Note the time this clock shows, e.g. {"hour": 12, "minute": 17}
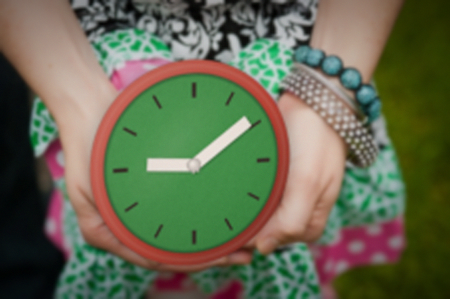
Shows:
{"hour": 9, "minute": 9}
